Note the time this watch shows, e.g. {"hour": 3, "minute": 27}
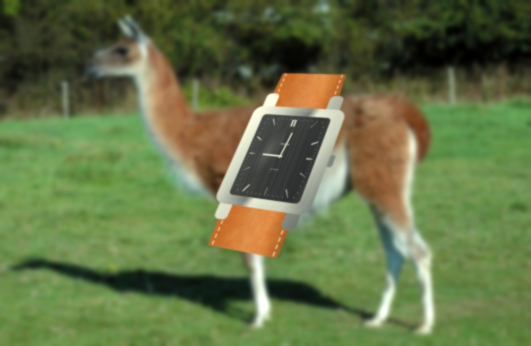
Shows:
{"hour": 9, "minute": 1}
